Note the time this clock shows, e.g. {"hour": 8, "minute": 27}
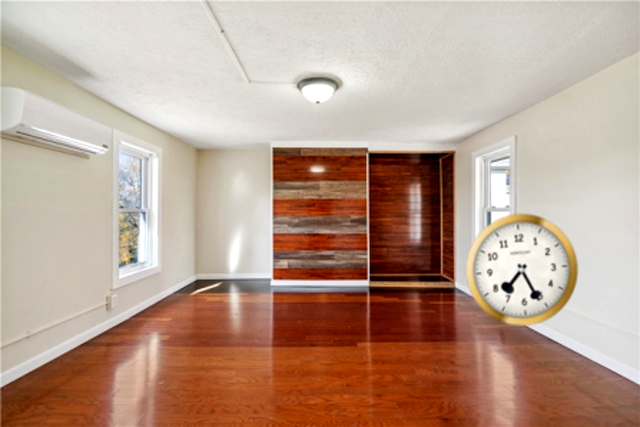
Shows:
{"hour": 7, "minute": 26}
